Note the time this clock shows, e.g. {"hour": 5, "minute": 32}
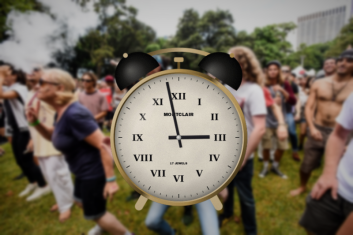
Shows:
{"hour": 2, "minute": 58}
